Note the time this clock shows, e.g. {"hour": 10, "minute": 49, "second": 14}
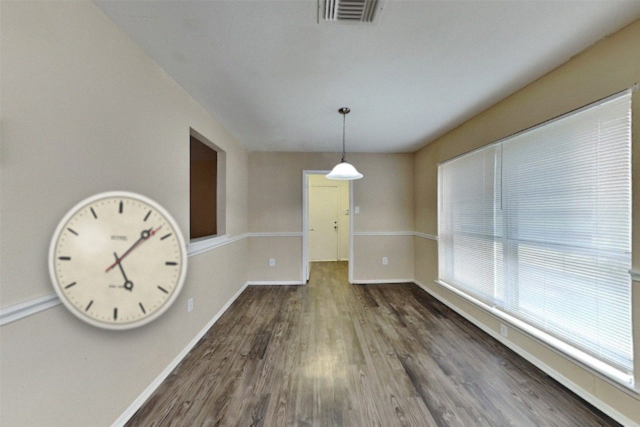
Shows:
{"hour": 5, "minute": 7, "second": 8}
